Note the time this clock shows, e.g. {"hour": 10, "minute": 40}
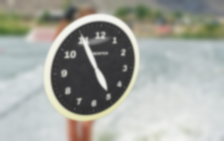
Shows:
{"hour": 4, "minute": 55}
